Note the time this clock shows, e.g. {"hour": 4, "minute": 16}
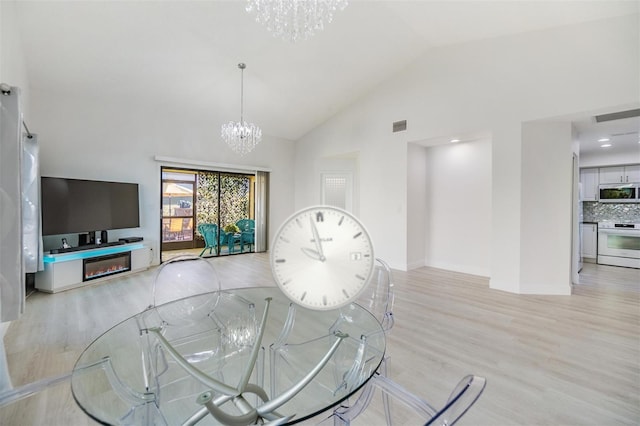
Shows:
{"hour": 9, "minute": 58}
